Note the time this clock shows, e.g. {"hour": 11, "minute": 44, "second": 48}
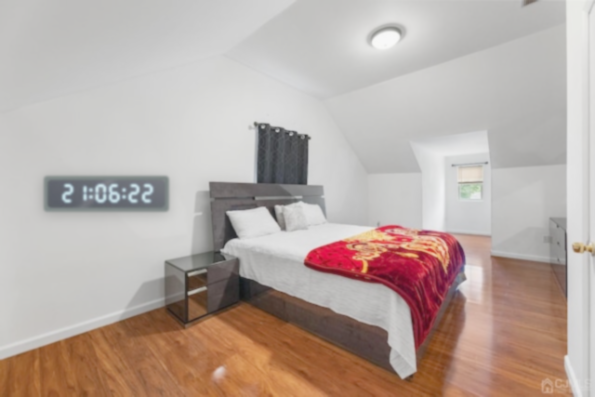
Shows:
{"hour": 21, "minute": 6, "second": 22}
